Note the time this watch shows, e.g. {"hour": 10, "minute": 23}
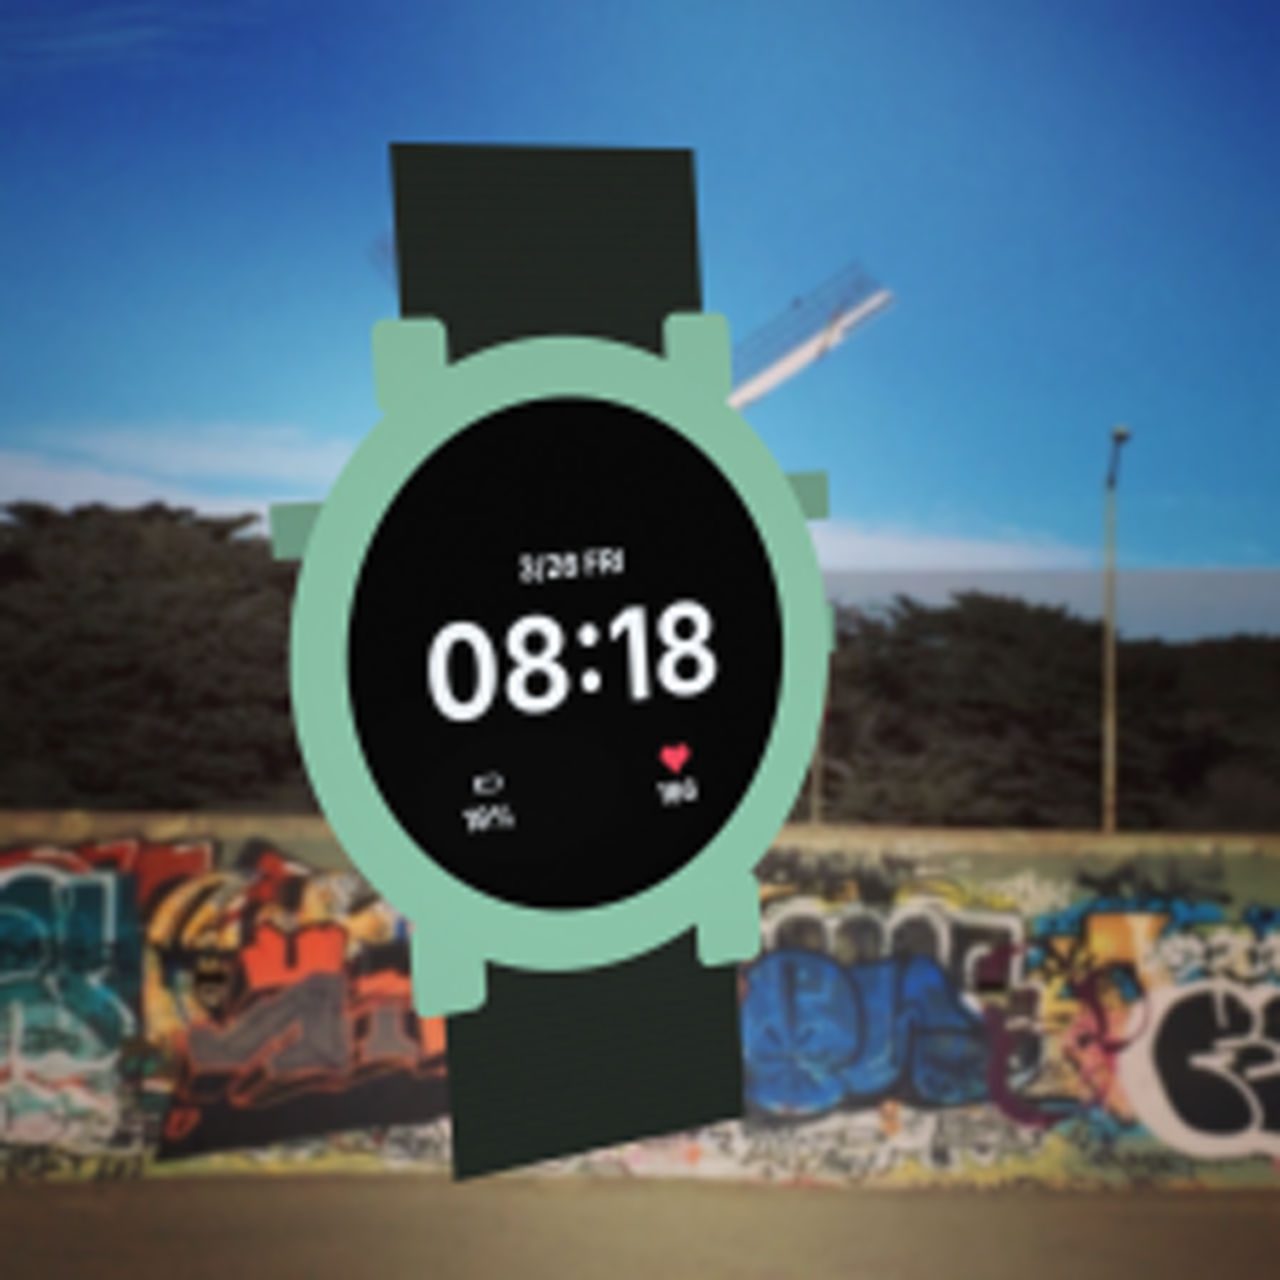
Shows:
{"hour": 8, "minute": 18}
